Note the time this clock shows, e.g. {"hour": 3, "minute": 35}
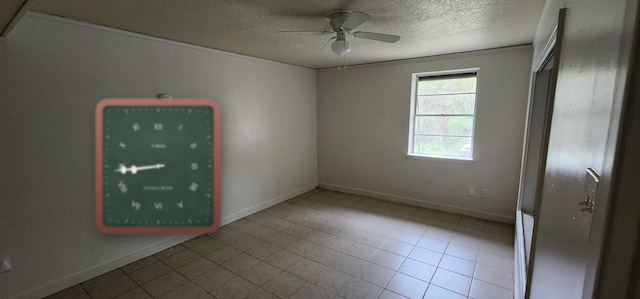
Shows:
{"hour": 8, "minute": 44}
